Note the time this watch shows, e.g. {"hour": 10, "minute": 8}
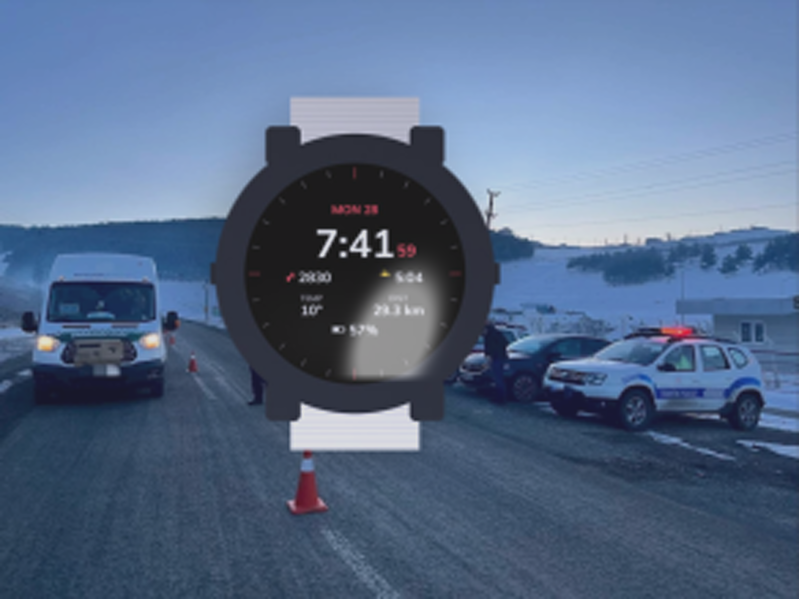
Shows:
{"hour": 7, "minute": 41}
